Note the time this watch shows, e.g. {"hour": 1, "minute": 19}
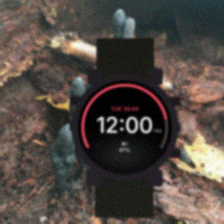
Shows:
{"hour": 12, "minute": 0}
